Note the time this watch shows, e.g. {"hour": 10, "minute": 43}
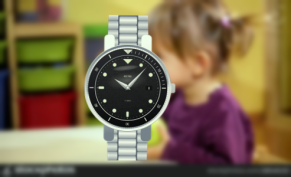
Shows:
{"hour": 10, "minute": 7}
